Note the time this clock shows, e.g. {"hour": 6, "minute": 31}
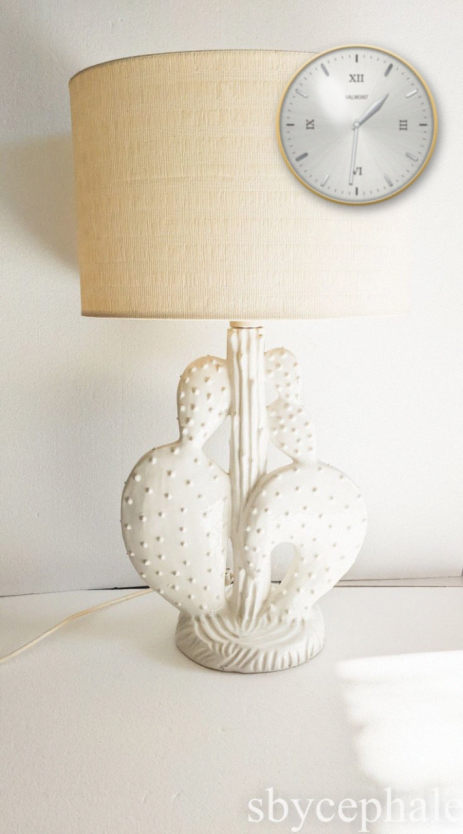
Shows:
{"hour": 1, "minute": 31}
